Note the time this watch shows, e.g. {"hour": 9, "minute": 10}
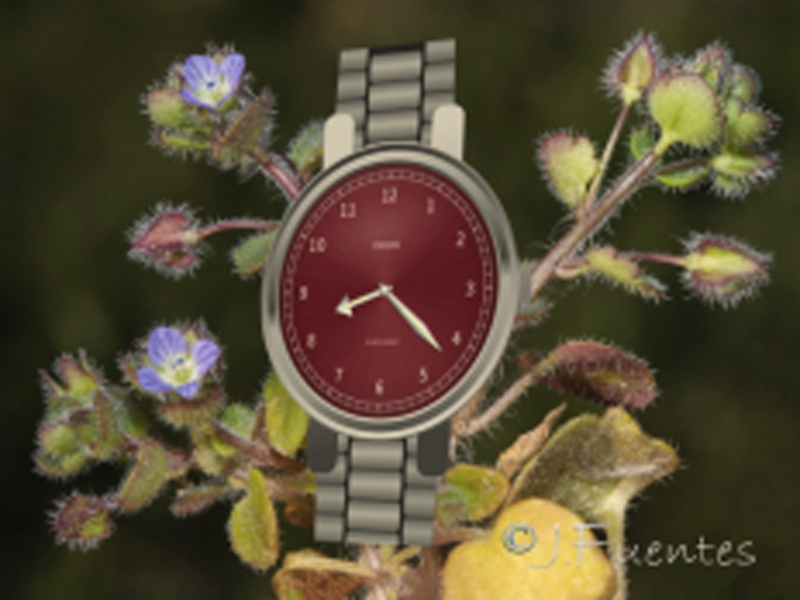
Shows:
{"hour": 8, "minute": 22}
